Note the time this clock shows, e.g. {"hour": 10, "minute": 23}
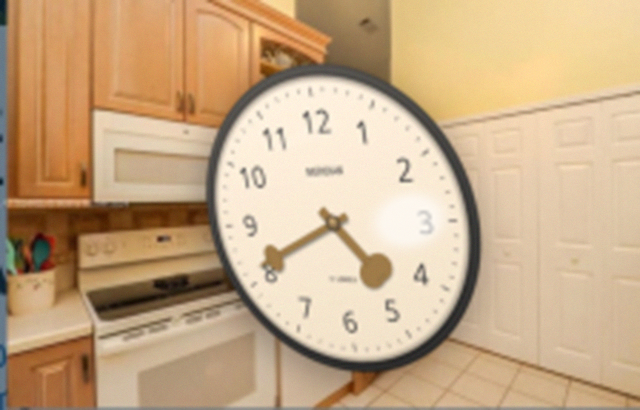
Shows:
{"hour": 4, "minute": 41}
